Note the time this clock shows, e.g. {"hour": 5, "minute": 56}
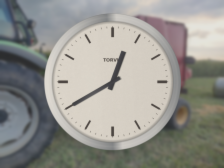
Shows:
{"hour": 12, "minute": 40}
